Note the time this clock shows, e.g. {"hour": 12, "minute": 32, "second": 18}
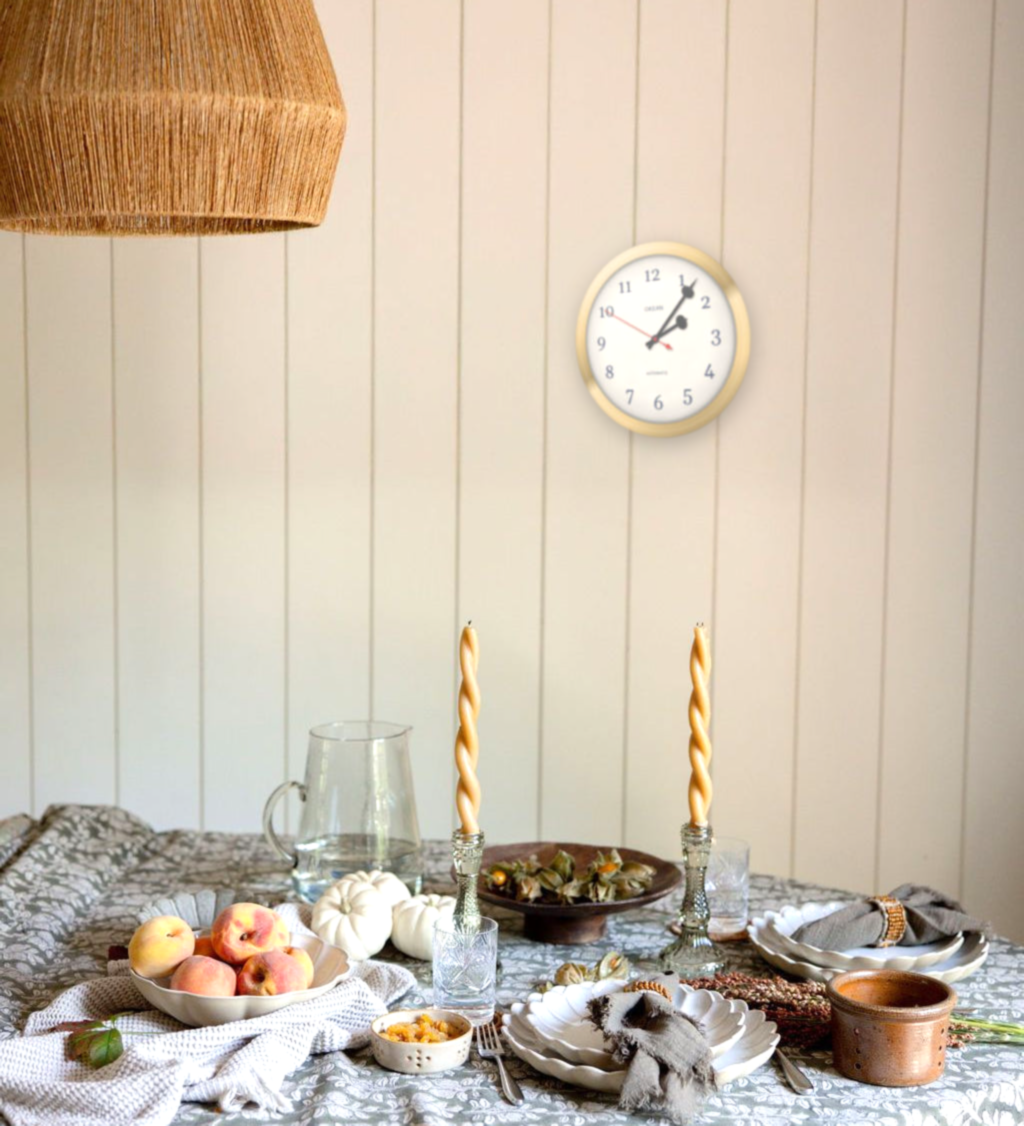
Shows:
{"hour": 2, "minute": 6, "second": 50}
